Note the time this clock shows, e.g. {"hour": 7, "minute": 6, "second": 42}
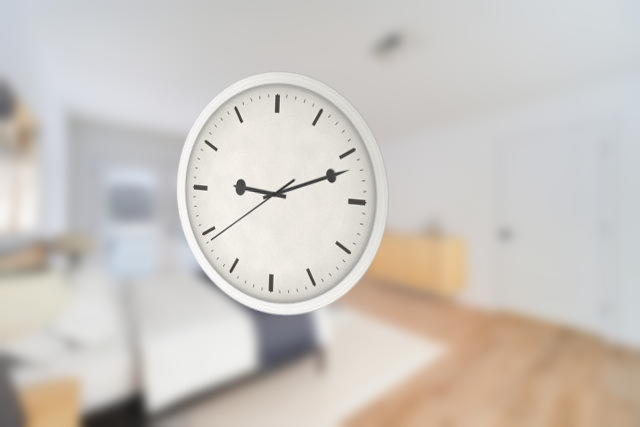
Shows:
{"hour": 9, "minute": 11, "second": 39}
